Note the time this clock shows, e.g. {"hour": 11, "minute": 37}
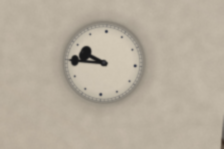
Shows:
{"hour": 9, "minute": 45}
